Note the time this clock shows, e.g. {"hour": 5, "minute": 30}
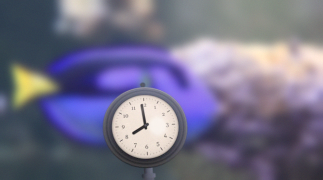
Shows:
{"hour": 7, "minute": 59}
